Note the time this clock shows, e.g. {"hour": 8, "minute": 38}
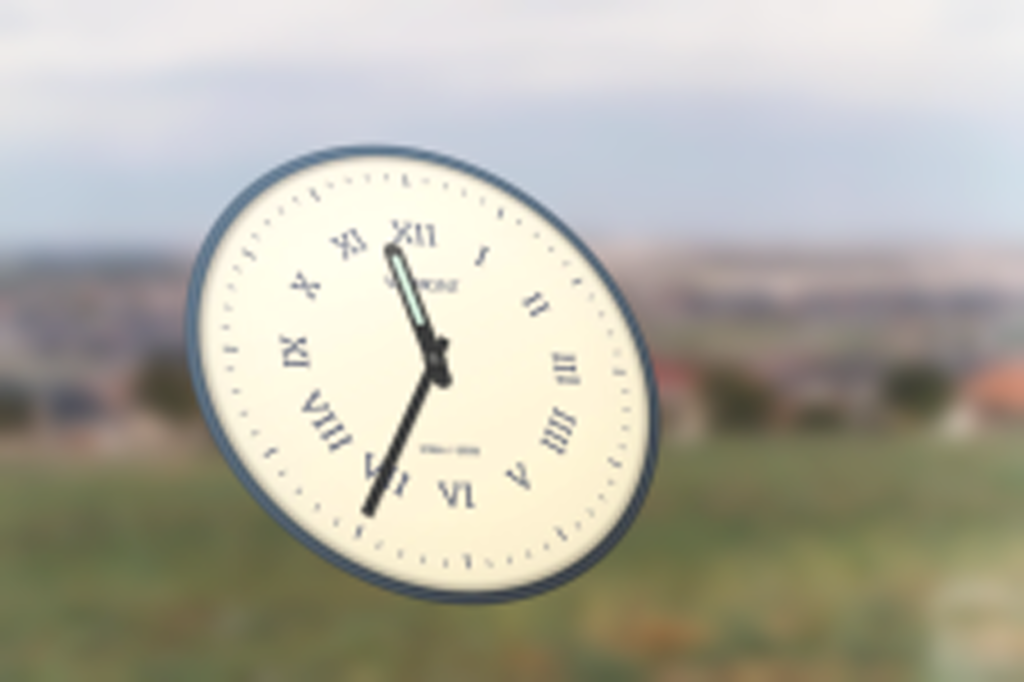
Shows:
{"hour": 11, "minute": 35}
